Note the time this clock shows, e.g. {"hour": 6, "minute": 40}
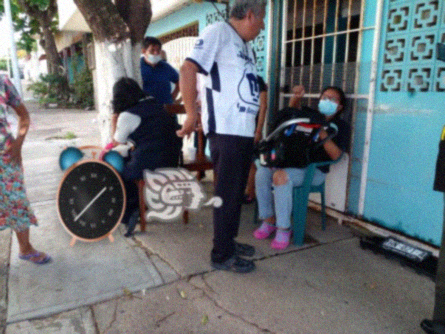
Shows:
{"hour": 1, "minute": 38}
